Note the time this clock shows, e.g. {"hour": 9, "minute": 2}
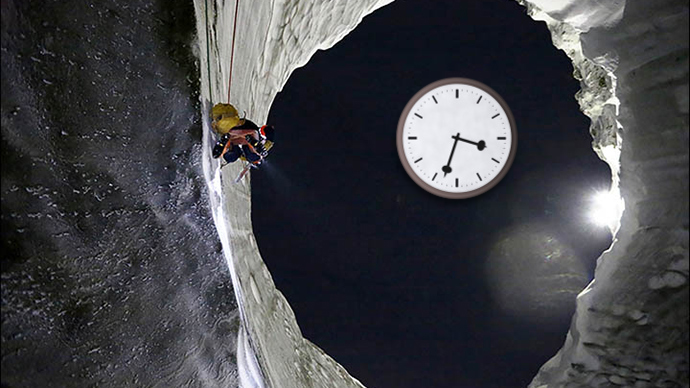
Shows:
{"hour": 3, "minute": 33}
